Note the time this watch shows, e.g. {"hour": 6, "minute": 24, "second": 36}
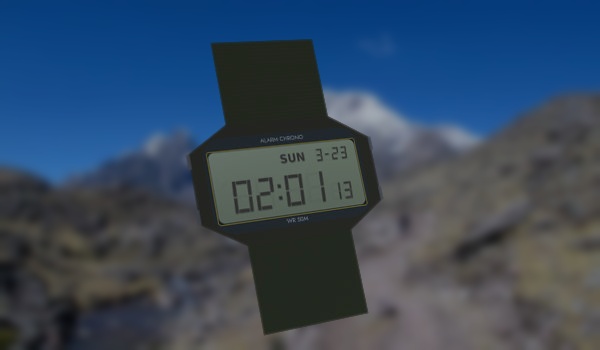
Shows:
{"hour": 2, "minute": 1, "second": 13}
